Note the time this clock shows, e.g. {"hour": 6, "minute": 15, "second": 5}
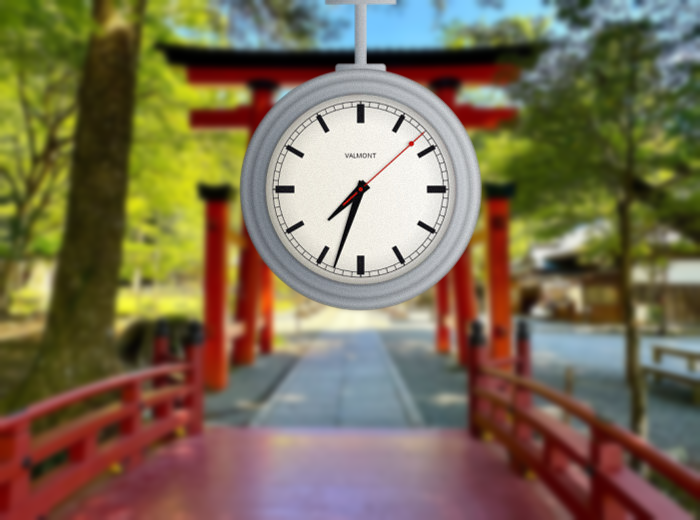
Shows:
{"hour": 7, "minute": 33, "second": 8}
